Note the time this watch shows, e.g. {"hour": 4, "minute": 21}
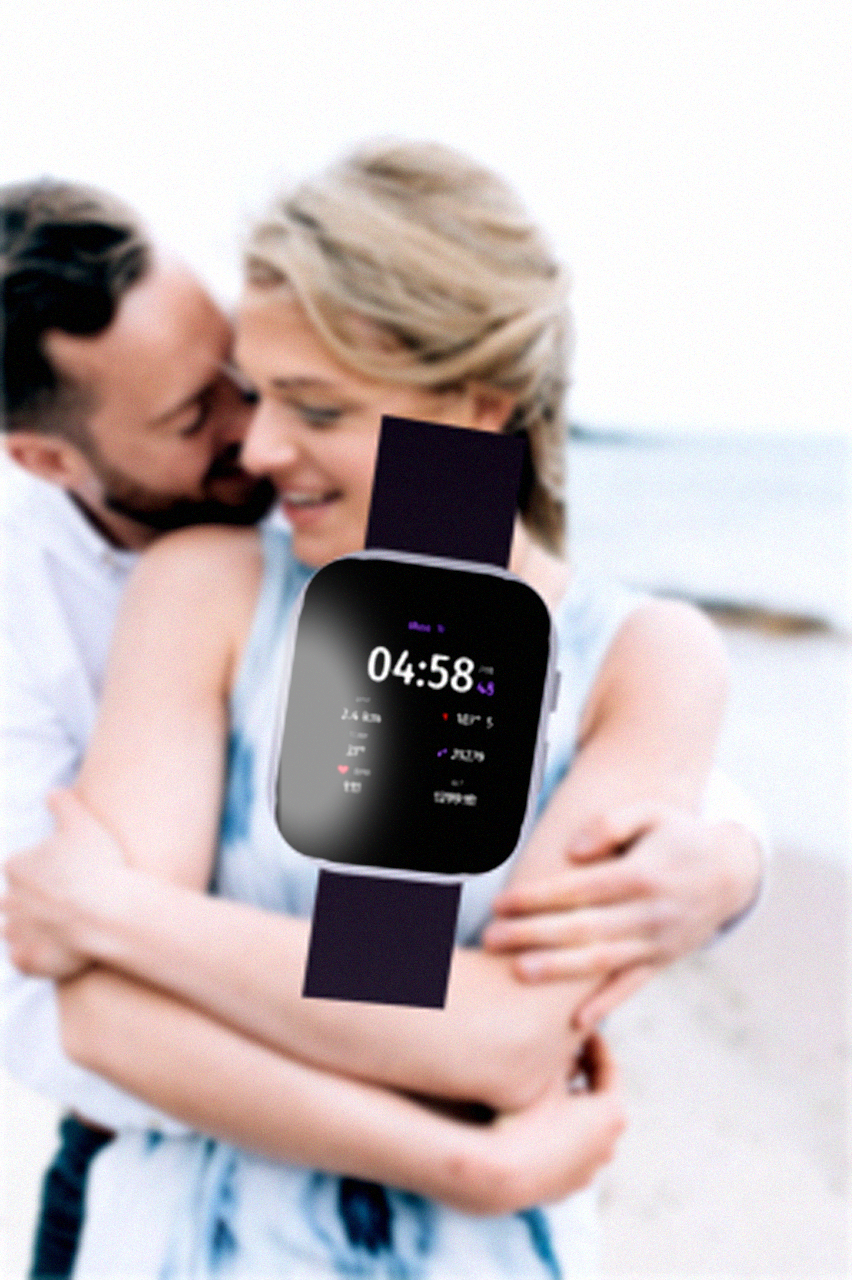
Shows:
{"hour": 4, "minute": 58}
